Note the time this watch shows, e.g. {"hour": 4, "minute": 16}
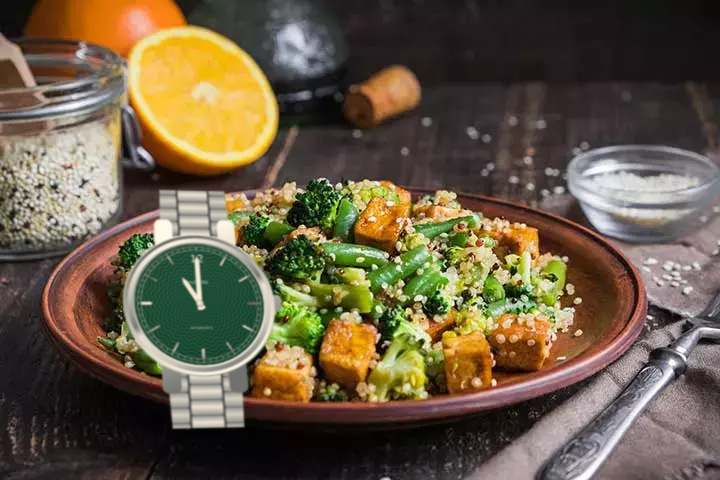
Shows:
{"hour": 11, "minute": 0}
